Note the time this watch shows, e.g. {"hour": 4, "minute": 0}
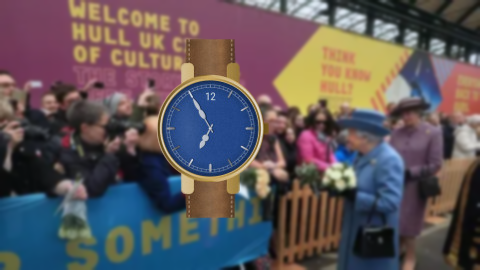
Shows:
{"hour": 6, "minute": 55}
